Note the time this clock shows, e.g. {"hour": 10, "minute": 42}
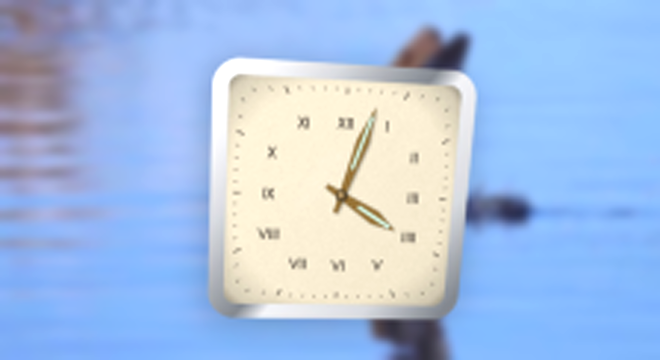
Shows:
{"hour": 4, "minute": 3}
